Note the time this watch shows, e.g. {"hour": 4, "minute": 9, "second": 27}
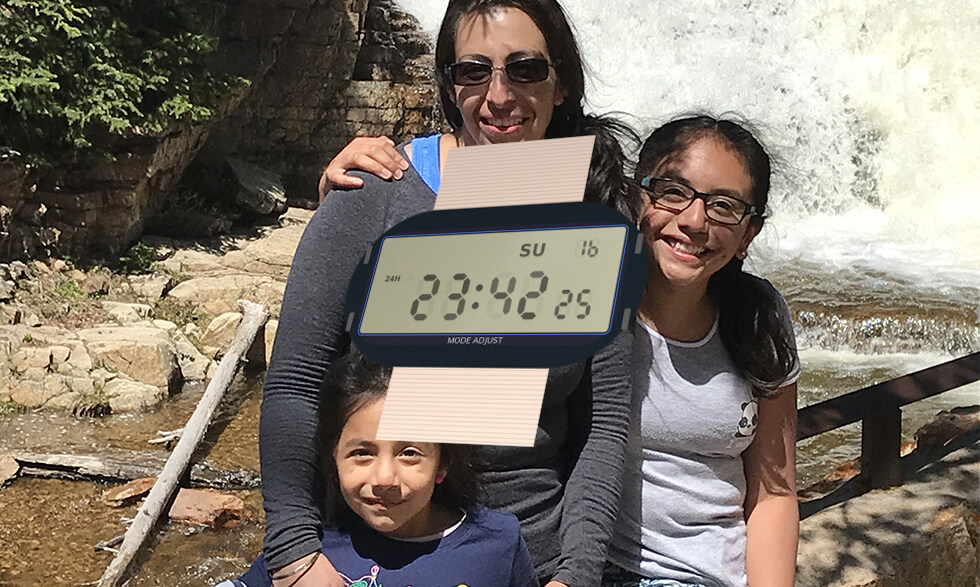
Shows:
{"hour": 23, "minute": 42, "second": 25}
